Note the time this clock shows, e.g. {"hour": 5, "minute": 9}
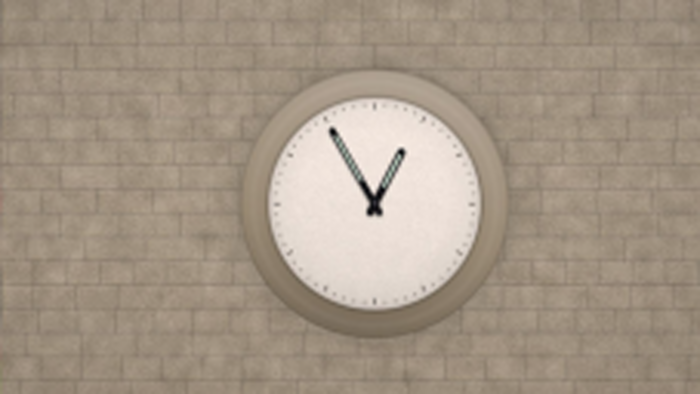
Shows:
{"hour": 12, "minute": 55}
